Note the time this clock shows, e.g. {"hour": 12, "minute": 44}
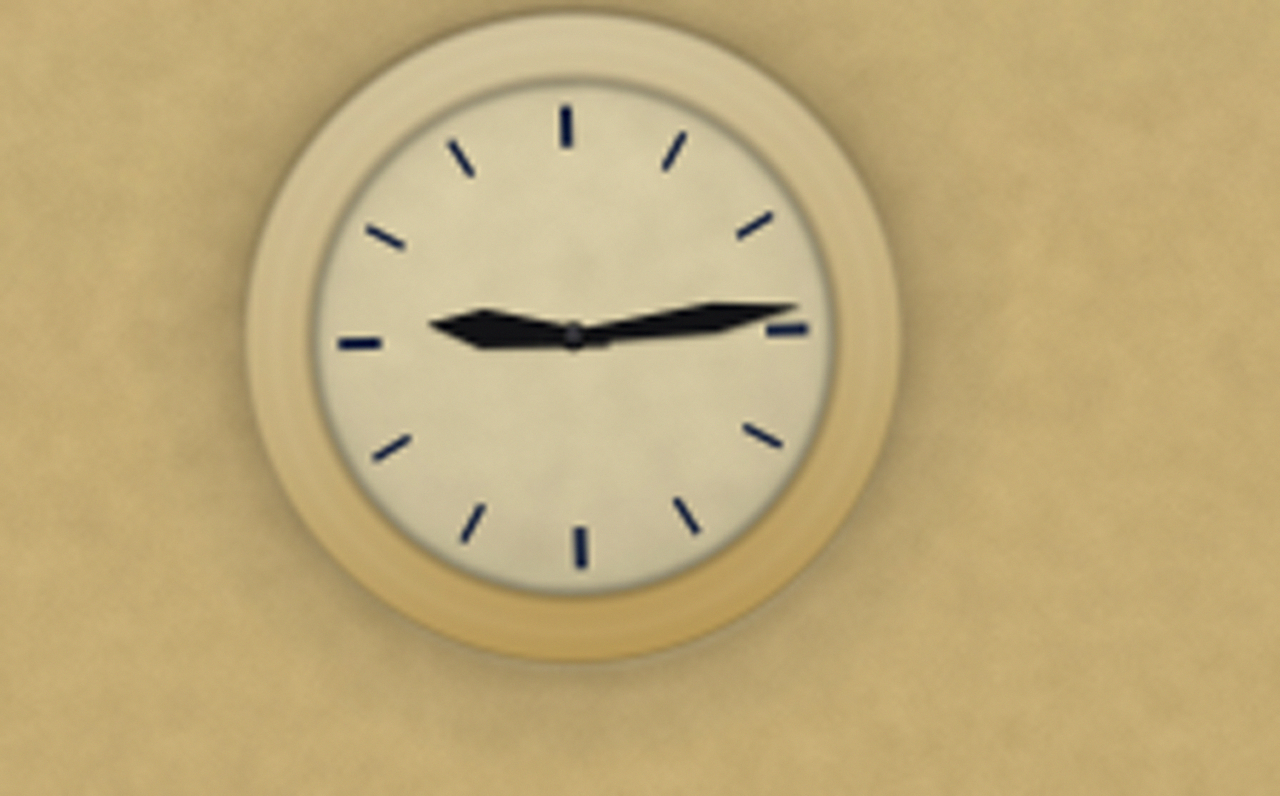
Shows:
{"hour": 9, "minute": 14}
